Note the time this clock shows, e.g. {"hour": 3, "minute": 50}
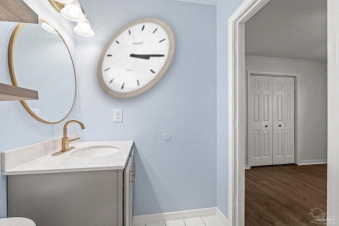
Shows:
{"hour": 3, "minute": 15}
